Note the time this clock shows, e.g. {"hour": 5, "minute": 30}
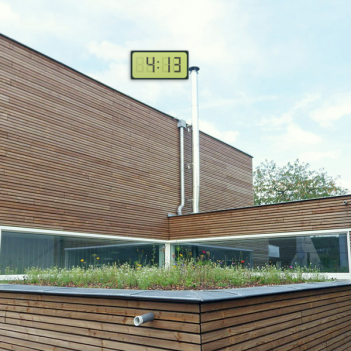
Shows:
{"hour": 4, "minute": 13}
